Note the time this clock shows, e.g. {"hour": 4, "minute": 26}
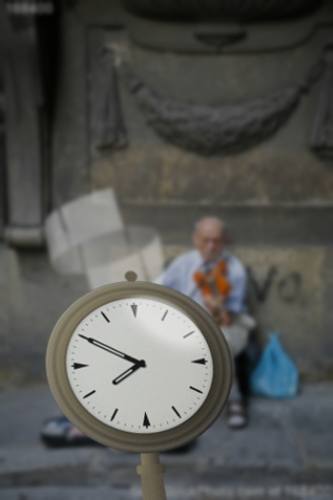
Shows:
{"hour": 7, "minute": 50}
